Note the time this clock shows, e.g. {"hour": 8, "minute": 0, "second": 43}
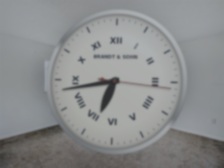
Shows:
{"hour": 6, "minute": 43, "second": 16}
